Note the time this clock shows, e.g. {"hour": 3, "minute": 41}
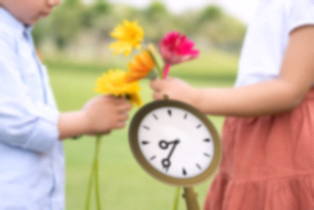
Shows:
{"hour": 8, "minute": 36}
